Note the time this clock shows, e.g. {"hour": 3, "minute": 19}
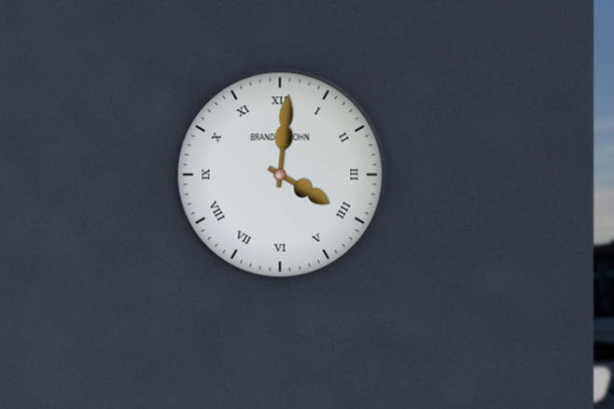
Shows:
{"hour": 4, "minute": 1}
